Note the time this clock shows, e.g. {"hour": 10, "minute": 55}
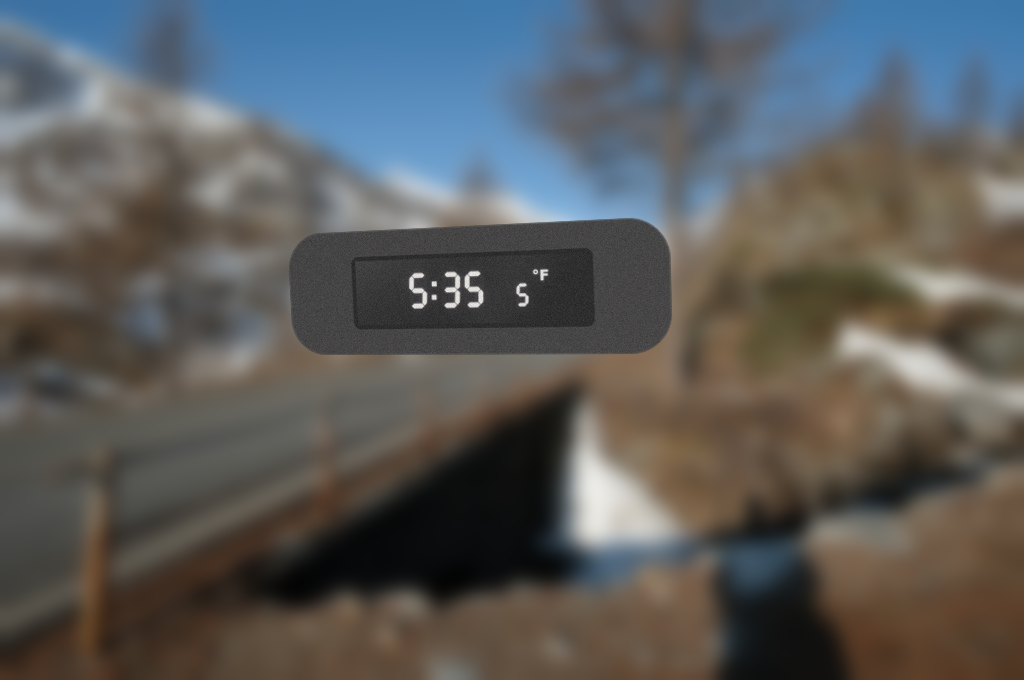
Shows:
{"hour": 5, "minute": 35}
